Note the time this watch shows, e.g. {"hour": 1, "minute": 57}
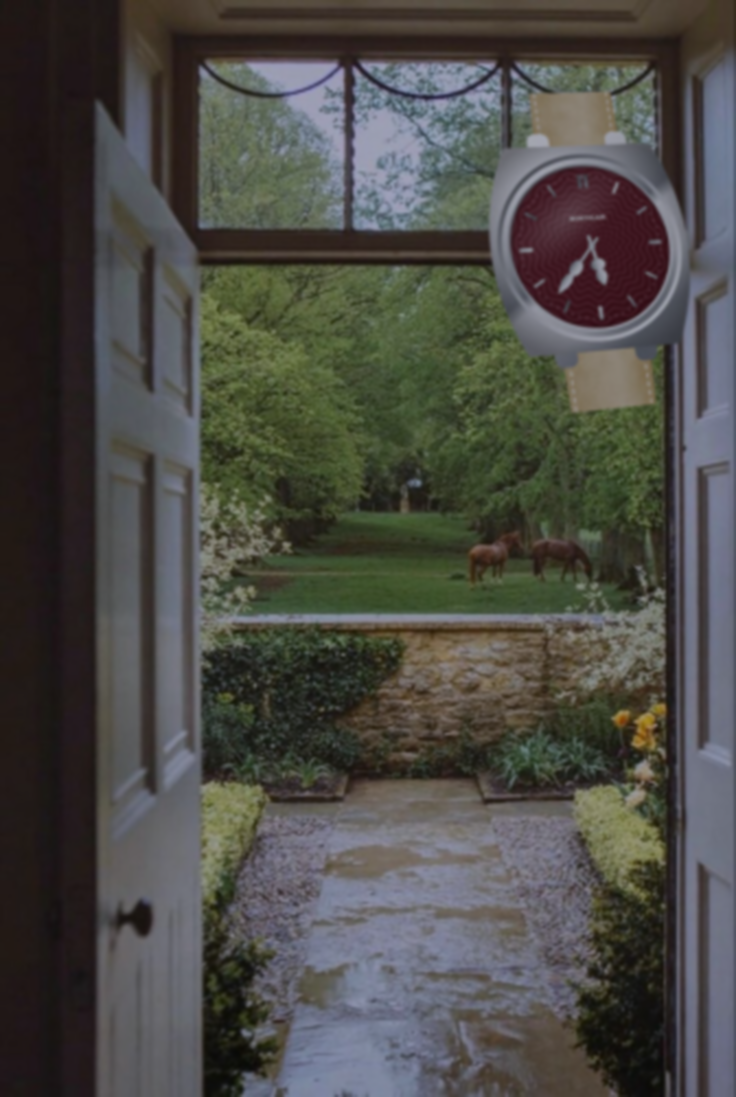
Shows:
{"hour": 5, "minute": 37}
